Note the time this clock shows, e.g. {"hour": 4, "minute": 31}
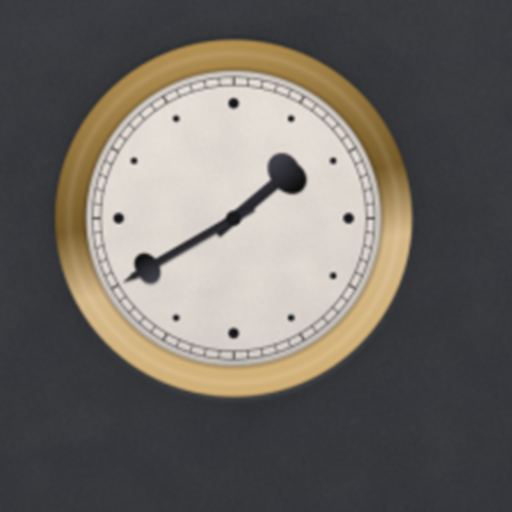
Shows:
{"hour": 1, "minute": 40}
